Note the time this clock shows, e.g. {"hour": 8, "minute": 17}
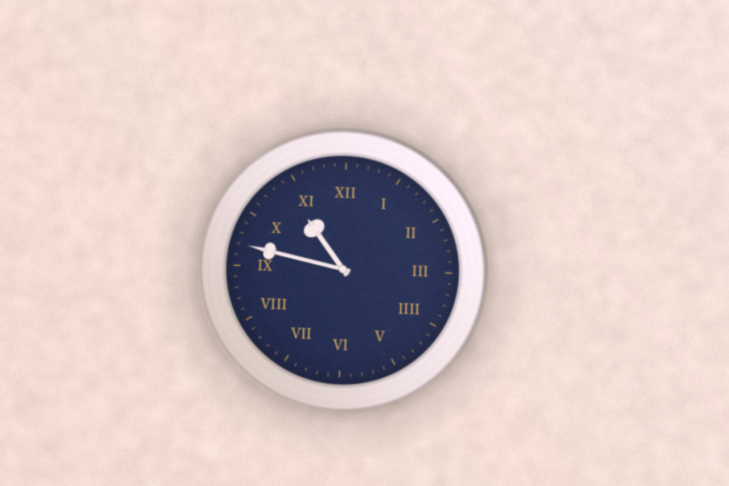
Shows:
{"hour": 10, "minute": 47}
